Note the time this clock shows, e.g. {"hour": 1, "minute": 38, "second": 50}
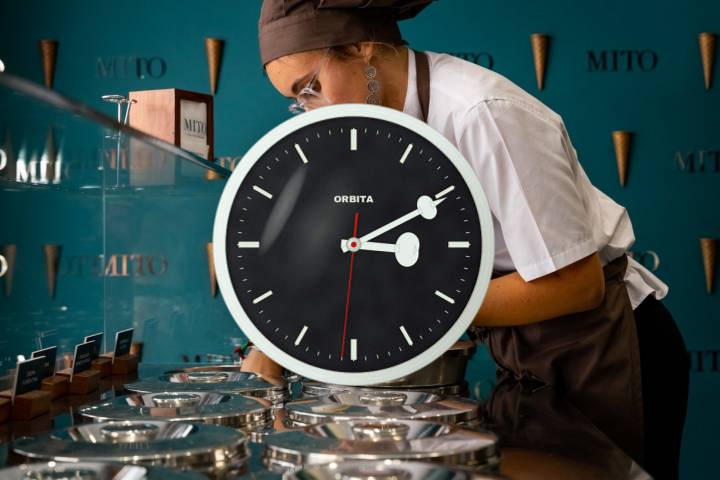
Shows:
{"hour": 3, "minute": 10, "second": 31}
